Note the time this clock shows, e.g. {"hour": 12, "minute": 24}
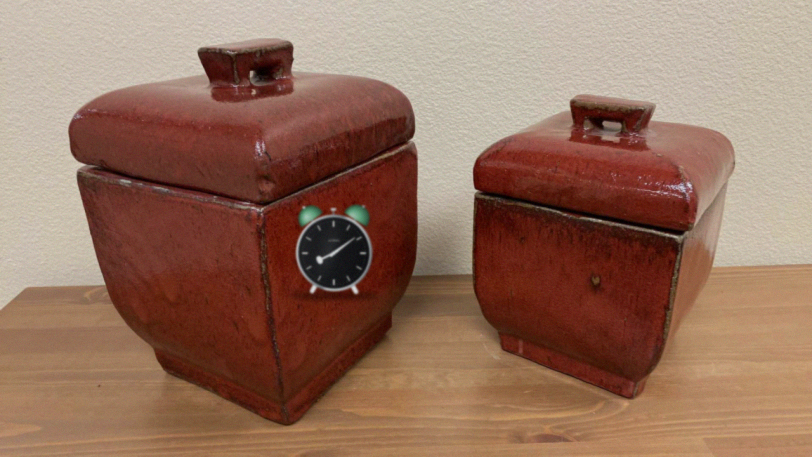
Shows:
{"hour": 8, "minute": 9}
